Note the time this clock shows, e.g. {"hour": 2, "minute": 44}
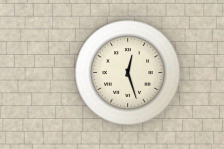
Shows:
{"hour": 12, "minute": 27}
